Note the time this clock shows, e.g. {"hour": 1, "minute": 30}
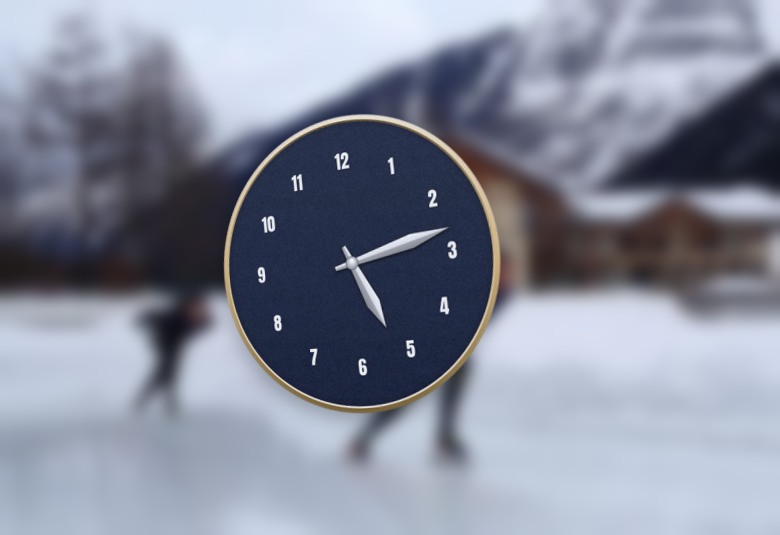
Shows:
{"hour": 5, "minute": 13}
